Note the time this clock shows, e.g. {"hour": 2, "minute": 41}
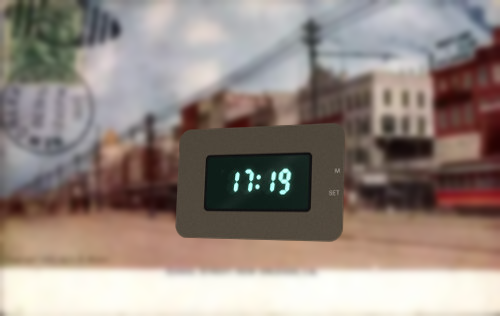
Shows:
{"hour": 17, "minute": 19}
